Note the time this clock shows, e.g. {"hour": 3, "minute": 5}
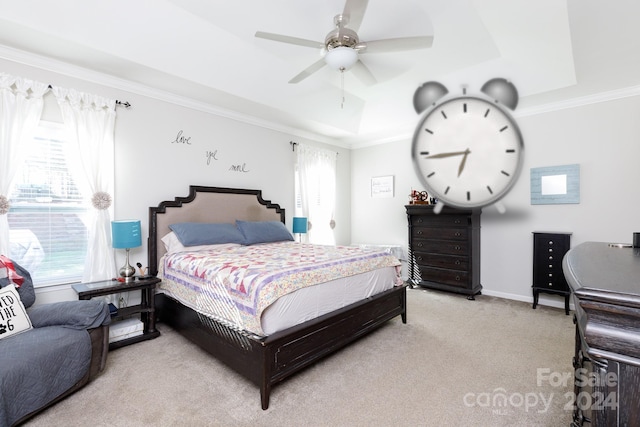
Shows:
{"hour": 6, "minute": 44}
